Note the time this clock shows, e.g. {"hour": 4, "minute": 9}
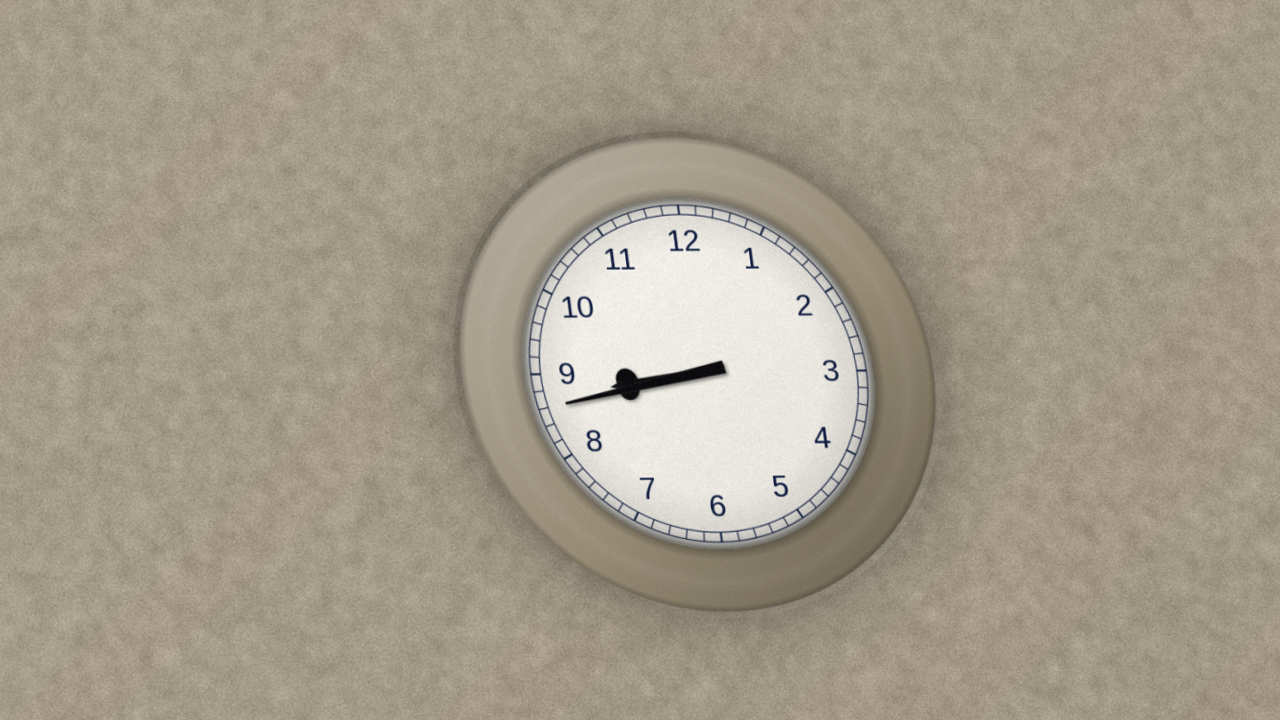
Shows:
{"hour": 8, "minute": 43}
